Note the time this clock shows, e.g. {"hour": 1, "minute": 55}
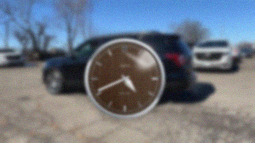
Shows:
{"hour": 4, "minute": 41}
